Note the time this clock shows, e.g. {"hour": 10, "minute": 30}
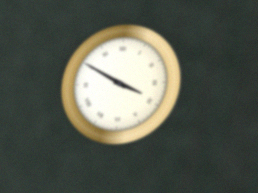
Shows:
{"hour": 3, "minute": 50}
